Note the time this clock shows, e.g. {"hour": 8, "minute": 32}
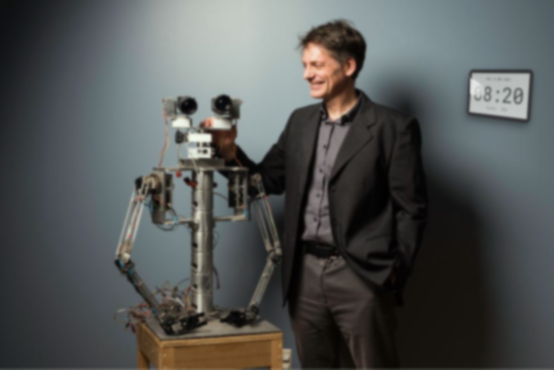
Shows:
{"hour": 8, "minute": 20}
